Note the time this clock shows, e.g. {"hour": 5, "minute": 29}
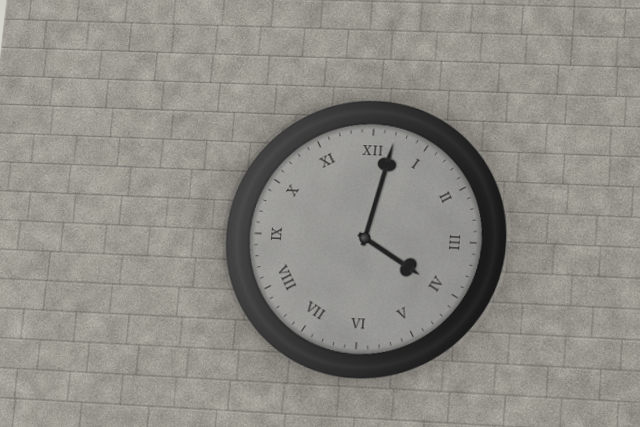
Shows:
{"hour": 4, "minute": 2}
